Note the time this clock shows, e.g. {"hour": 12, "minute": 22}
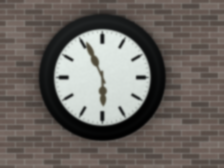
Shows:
{"hour": 5, "minute": 56}
